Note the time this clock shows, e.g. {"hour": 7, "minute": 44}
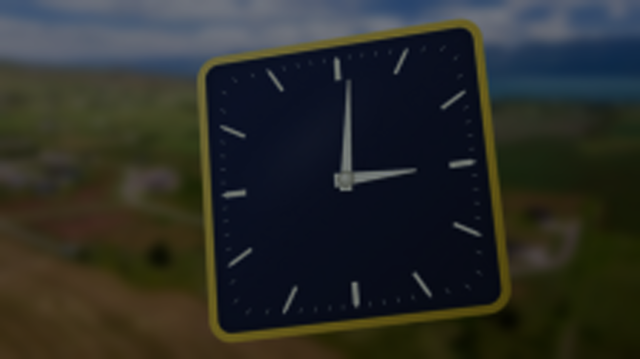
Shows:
{"hour": 3, "minute": 1}
